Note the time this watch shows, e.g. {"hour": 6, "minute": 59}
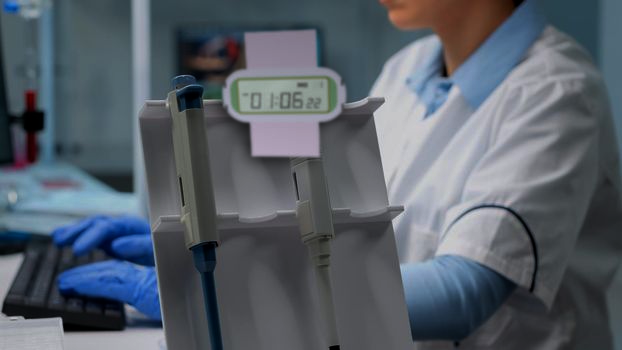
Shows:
{"hour": 1, "minute": 6}
